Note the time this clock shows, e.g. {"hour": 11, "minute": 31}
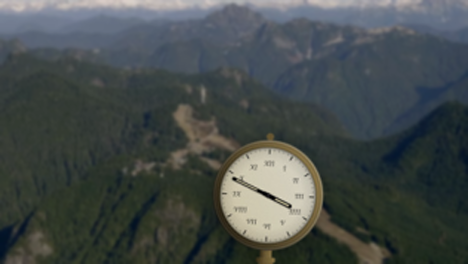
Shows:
{"hour": 3, "minute": 49}
